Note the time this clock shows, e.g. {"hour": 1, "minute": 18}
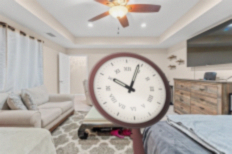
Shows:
{"hour": 10, "minute": 4}
